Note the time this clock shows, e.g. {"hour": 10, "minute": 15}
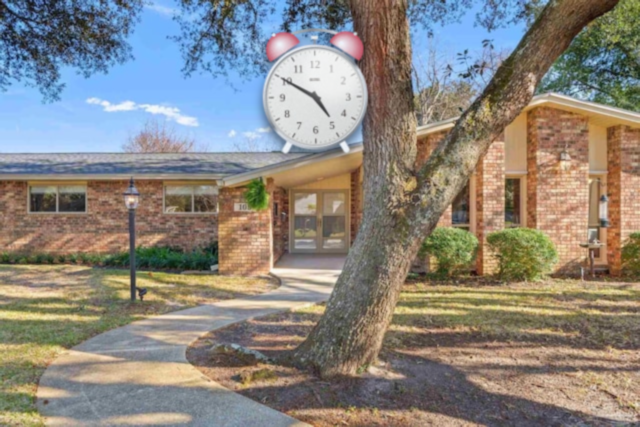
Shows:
{"hour": 4, "minute": 50}
